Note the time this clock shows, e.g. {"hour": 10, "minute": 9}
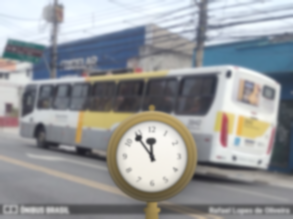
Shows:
{"hour": 11, "minute": 54}
